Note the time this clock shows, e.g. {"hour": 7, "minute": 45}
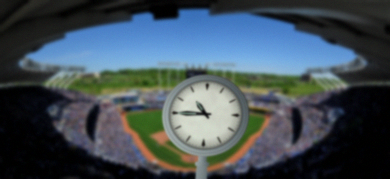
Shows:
{"hour": 10, "minute": 45}
